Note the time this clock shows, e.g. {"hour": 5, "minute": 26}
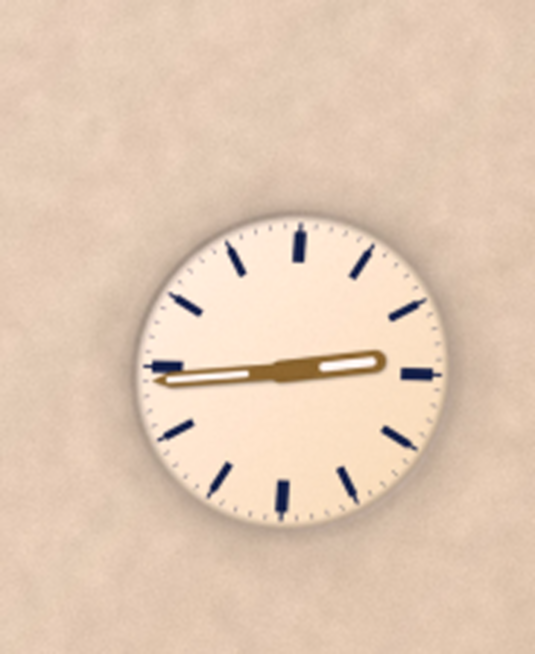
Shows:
{"hour": 2, "minute": 44}
